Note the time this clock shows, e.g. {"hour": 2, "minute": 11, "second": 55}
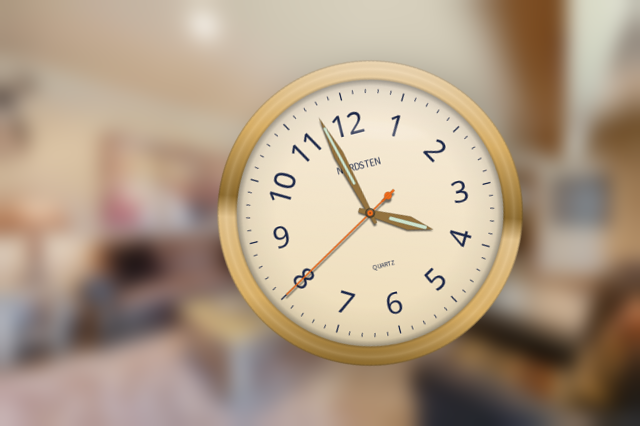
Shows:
{"hour": 3, "minute": 57, "second": 40}
